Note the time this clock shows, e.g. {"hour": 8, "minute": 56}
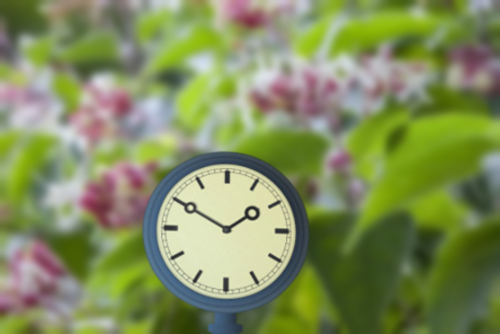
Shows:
{"hour": 1, "minute": 50}
